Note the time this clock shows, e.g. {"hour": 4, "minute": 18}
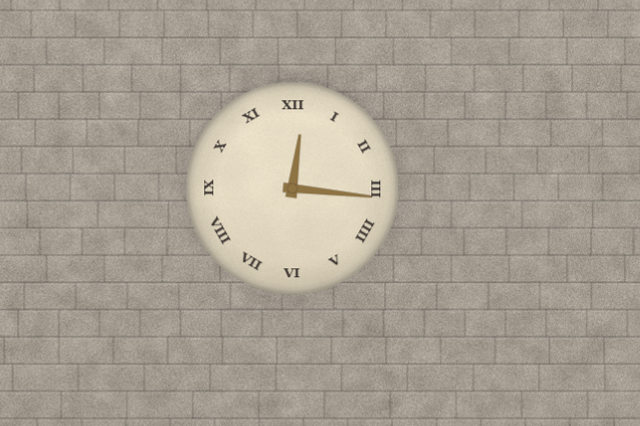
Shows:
{"hour": 12, "minute": 16}
